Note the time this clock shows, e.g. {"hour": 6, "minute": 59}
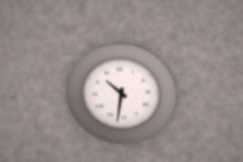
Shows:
{"hour": 10, "minute": 32}
